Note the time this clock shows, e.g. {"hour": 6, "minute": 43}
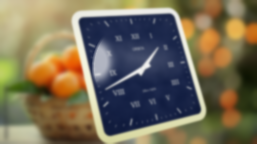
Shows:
{"hour": 1, "minute": 42}
